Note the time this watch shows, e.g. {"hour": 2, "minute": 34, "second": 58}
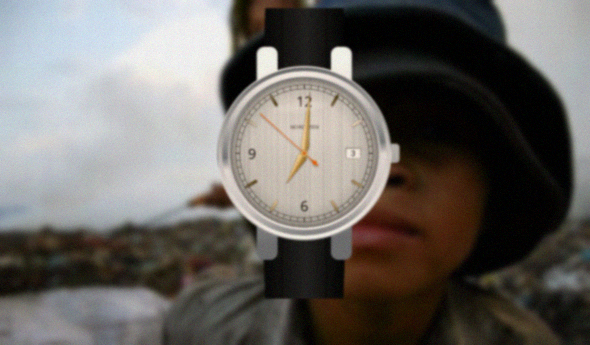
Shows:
{"hour": 7, "minute": 0, "second": 52}
